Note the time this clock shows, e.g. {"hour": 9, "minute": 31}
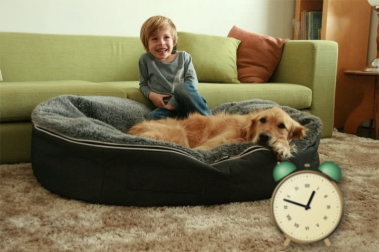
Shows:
{"hour": 12, "minute": 48}
